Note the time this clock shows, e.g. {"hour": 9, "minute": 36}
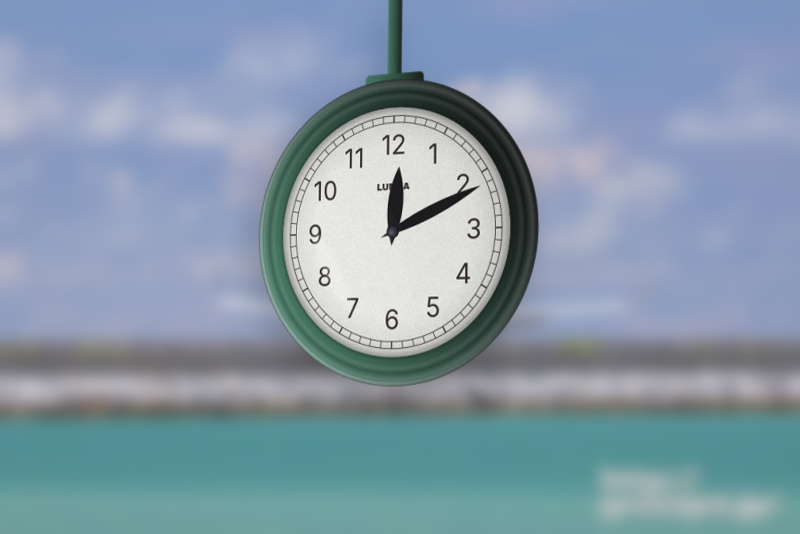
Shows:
{"hour": 12, "minute": 11}
